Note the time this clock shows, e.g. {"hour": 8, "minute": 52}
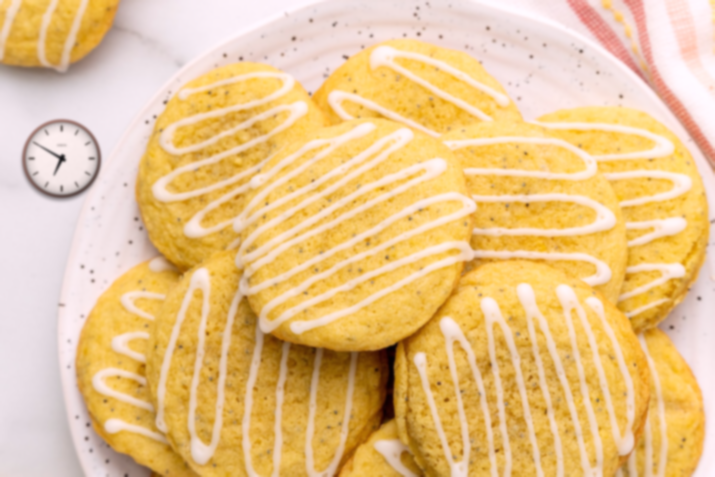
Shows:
{"hour": 6, "minute": 50}
